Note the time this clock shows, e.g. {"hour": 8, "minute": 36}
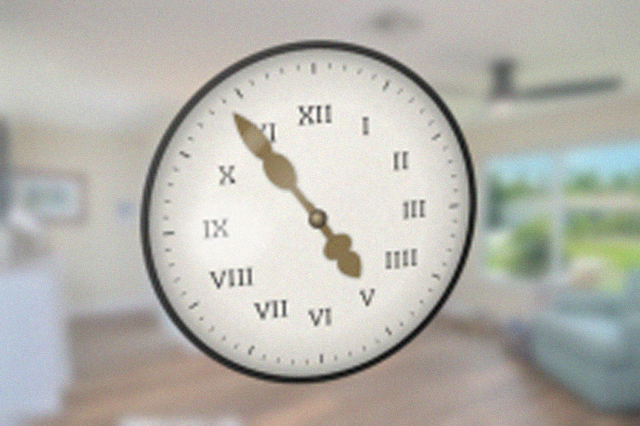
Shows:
{"hour": 4, "minute": 54}
